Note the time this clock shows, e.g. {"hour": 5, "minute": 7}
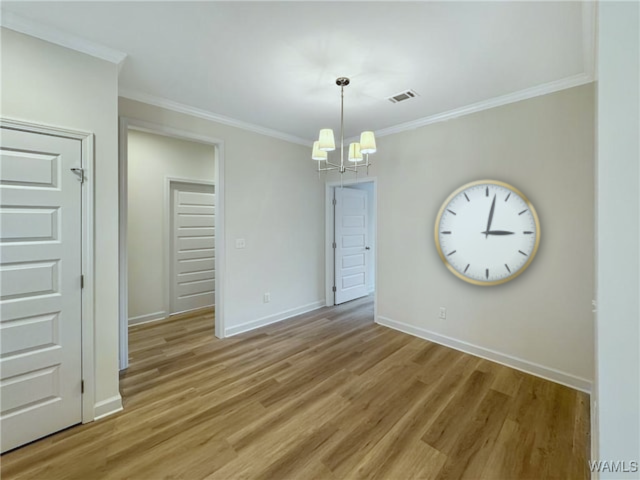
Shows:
{"hour": 3, "minute": 2}
